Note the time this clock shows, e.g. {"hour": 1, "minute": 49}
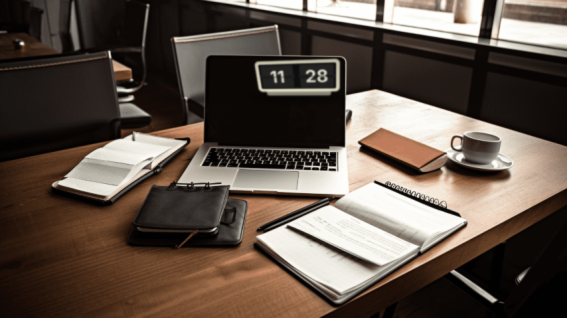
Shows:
{"hour": 11, "minute": 28}
